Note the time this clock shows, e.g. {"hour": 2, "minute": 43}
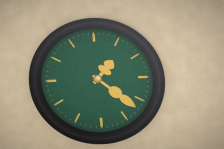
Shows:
{"hour": 1, "minute": 22}
